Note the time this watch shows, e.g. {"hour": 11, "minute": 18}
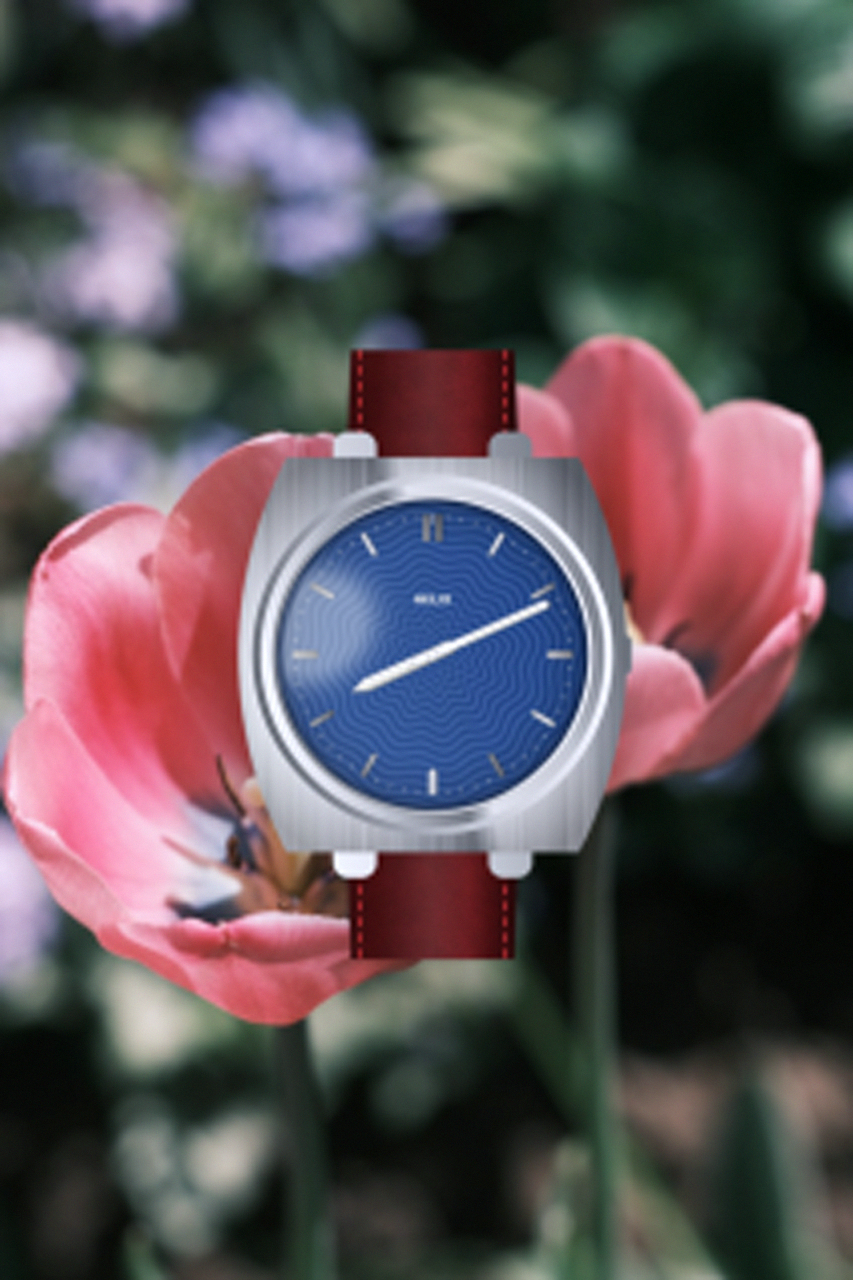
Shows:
{"hour": 8, "minute": 11}
